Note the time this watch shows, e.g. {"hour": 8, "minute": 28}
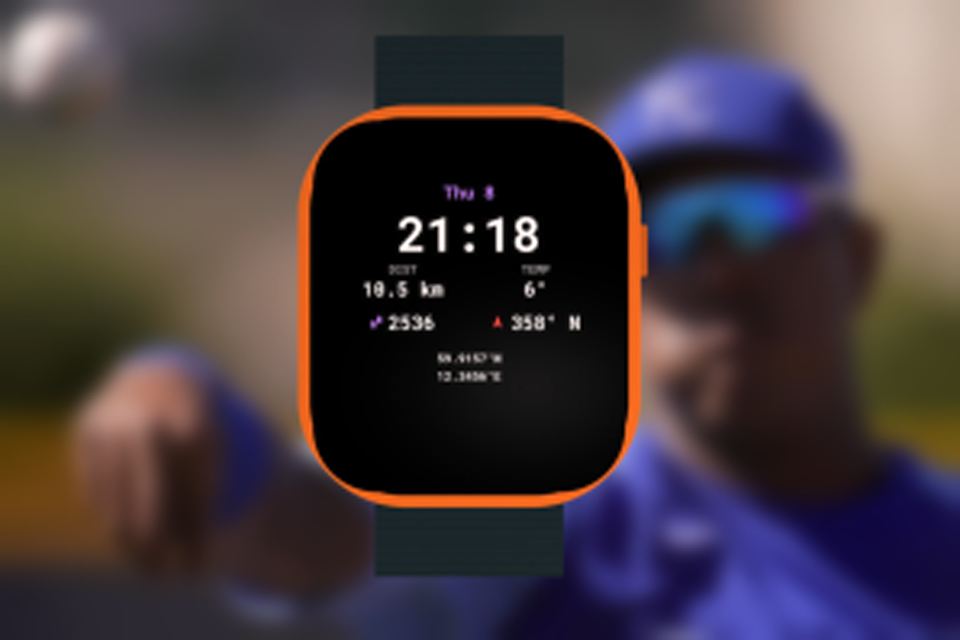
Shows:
{"hour": 21, "minute": 18}
